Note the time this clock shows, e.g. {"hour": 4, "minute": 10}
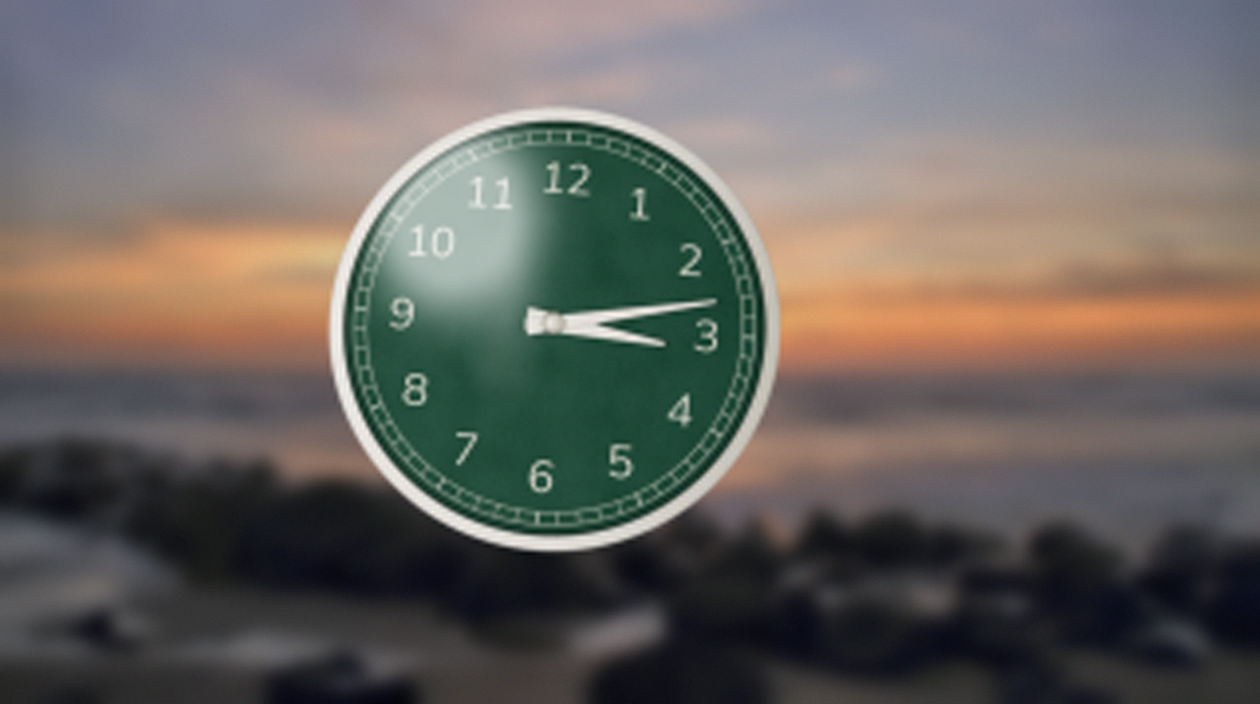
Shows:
{"hour": 3, "minute": 13}
